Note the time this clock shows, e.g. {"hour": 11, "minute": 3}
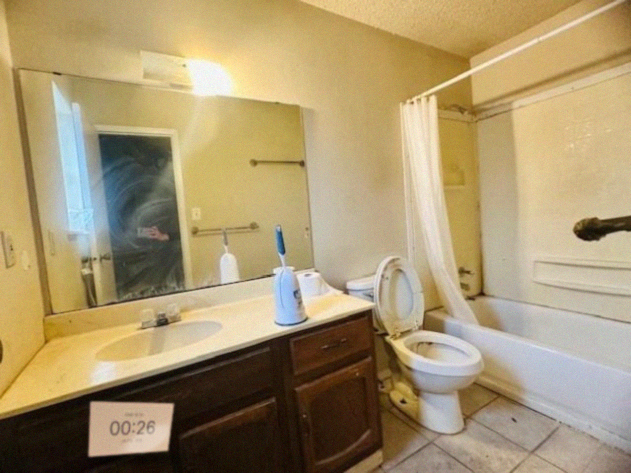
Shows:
{"hour": 0, "minute": 26}
